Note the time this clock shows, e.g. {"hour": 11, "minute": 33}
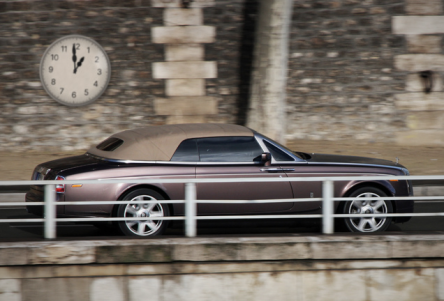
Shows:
{"hour": 12, "minute": 59}
